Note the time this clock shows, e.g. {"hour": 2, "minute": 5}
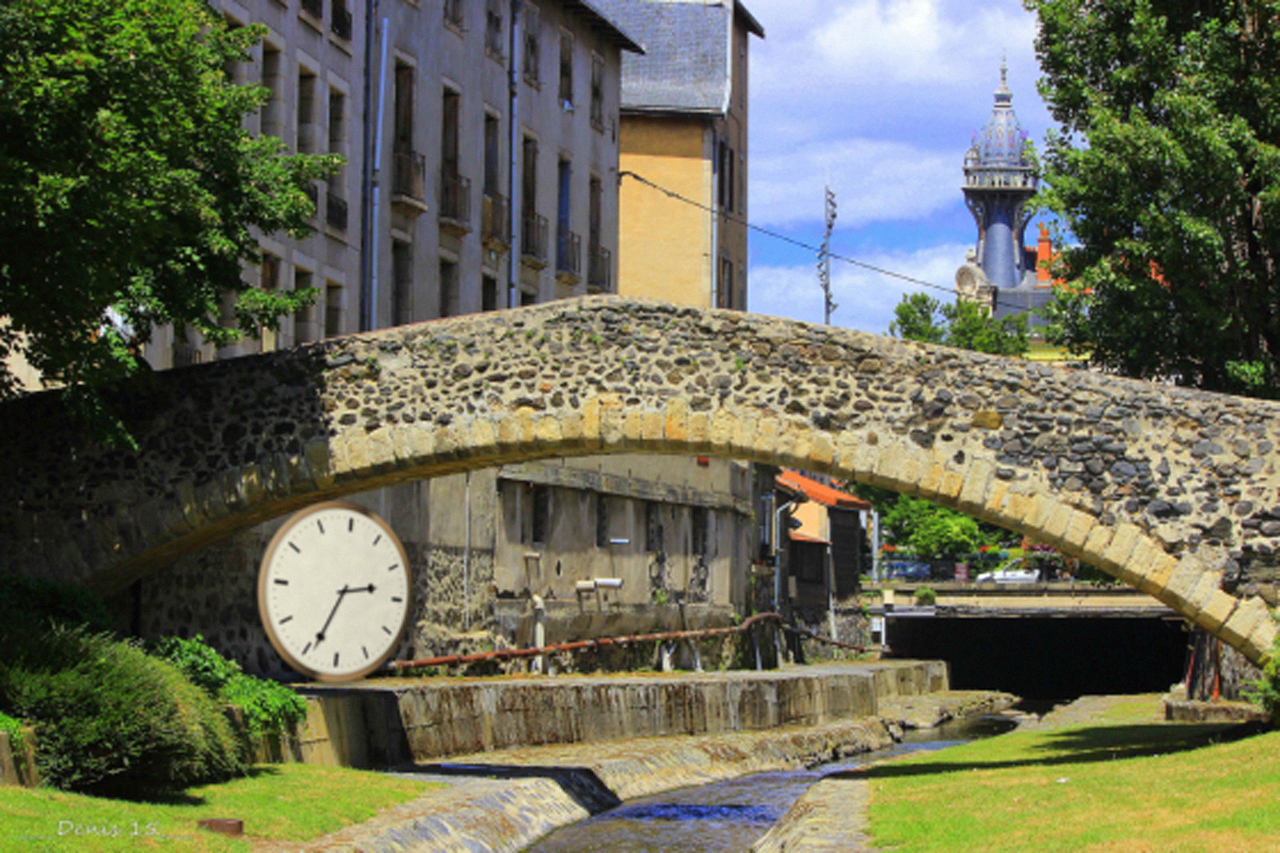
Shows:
{"hour": 2, "minute": 34}
